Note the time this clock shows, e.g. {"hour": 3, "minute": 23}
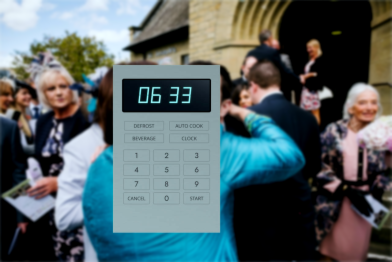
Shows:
{"hour": 6, "minute": 33}
